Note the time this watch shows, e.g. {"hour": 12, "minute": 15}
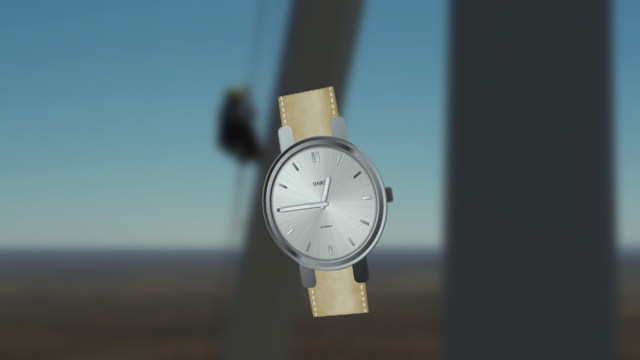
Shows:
{"hour": 12, "minute": 45}
